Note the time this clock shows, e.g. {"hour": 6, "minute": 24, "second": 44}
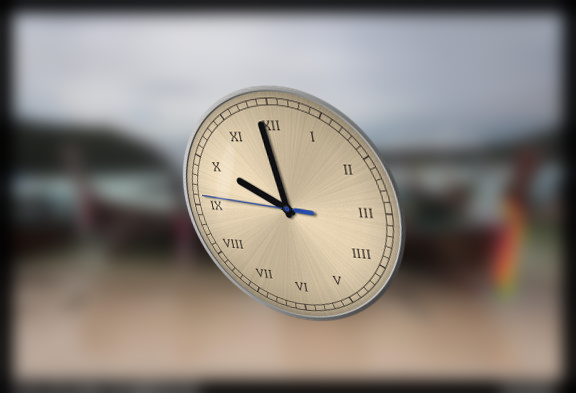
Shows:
{"hour": 9, "minute": 58, "second": 46}
